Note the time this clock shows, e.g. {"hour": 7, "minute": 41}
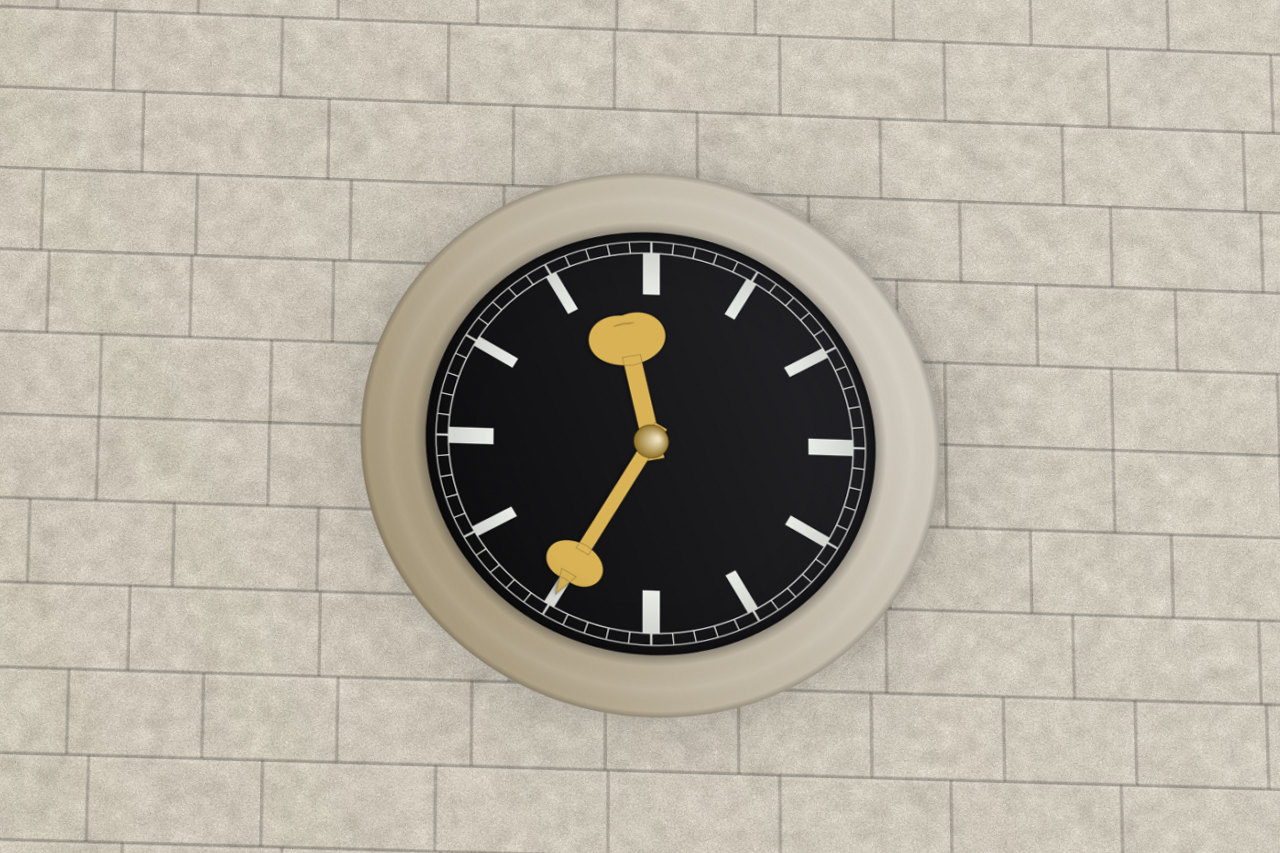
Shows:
{"hour": 11, "minute": 35}
